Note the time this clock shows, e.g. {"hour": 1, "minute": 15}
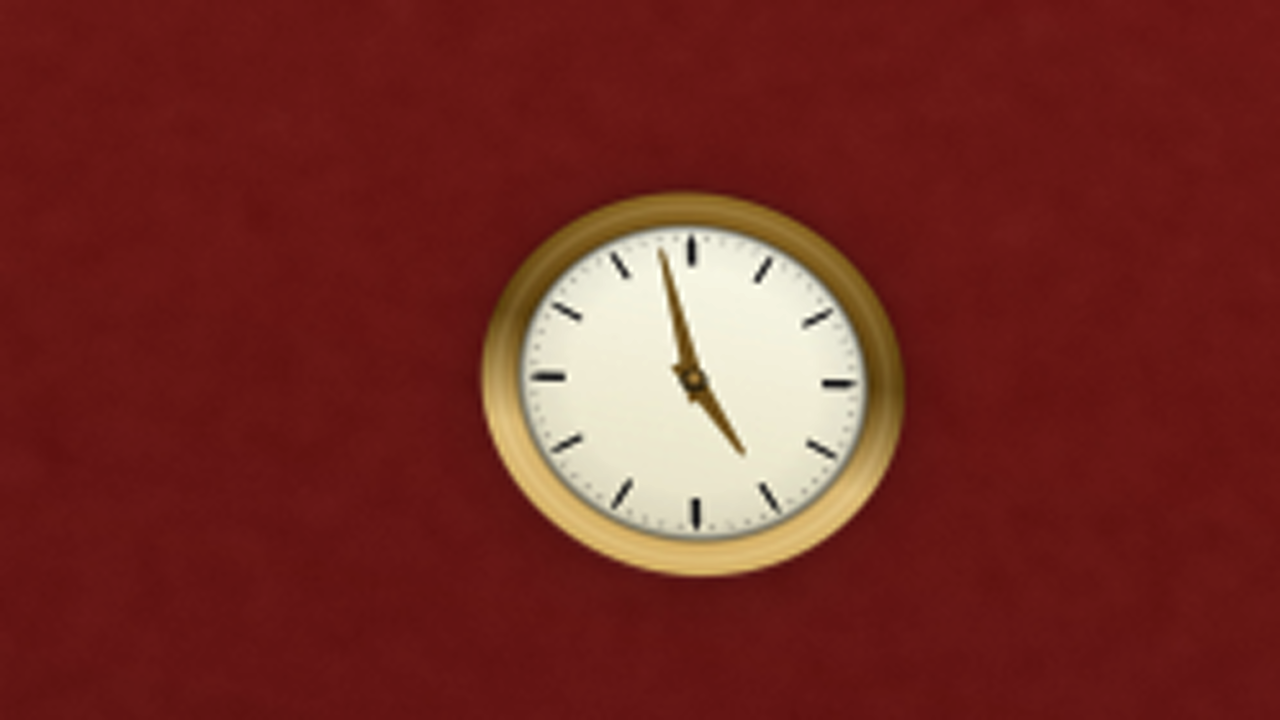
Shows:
{"hour": 4, "minute": 58}
